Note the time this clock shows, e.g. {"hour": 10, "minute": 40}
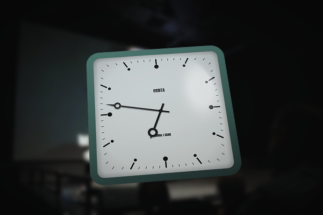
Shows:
{"hour": 6, "minute": 47}
